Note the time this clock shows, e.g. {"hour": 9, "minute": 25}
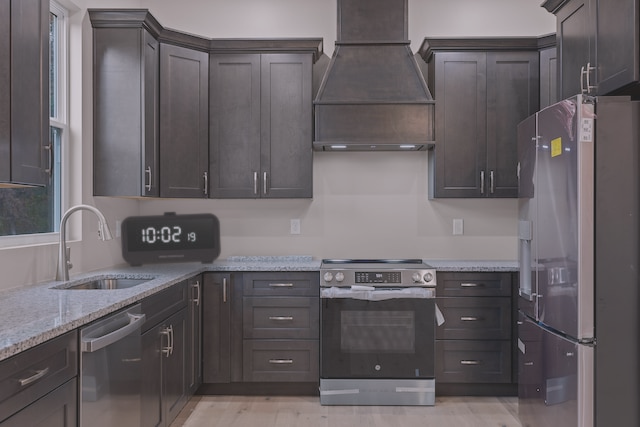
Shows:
{"hour": 10, "minute": 2}
